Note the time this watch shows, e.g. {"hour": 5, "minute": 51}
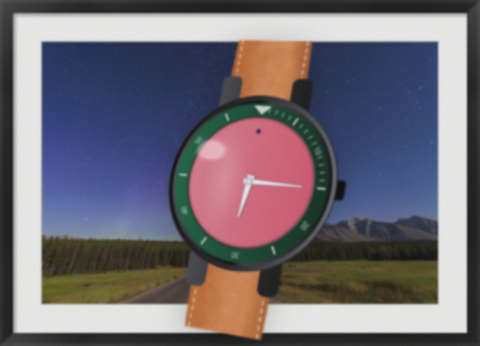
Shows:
{"hour": 6, "minute": 15}
